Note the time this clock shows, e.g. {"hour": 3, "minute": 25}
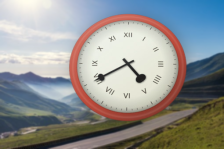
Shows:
{"hour": 4, "minute": 40}
